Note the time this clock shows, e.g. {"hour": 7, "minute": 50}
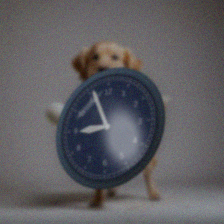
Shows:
{"hour": 8, "minute": 56}
